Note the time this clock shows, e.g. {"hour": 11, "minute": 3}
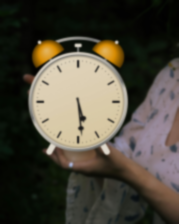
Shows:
{"hour": 5, "minute": 29}
